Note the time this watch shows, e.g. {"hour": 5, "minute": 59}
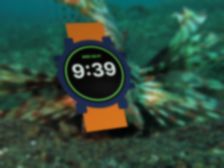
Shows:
{"hour": 9, "minute": 39}
